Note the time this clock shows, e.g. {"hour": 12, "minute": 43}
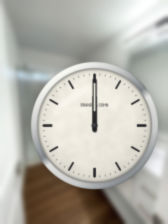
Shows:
{"hour": 12, "minute": 0}
